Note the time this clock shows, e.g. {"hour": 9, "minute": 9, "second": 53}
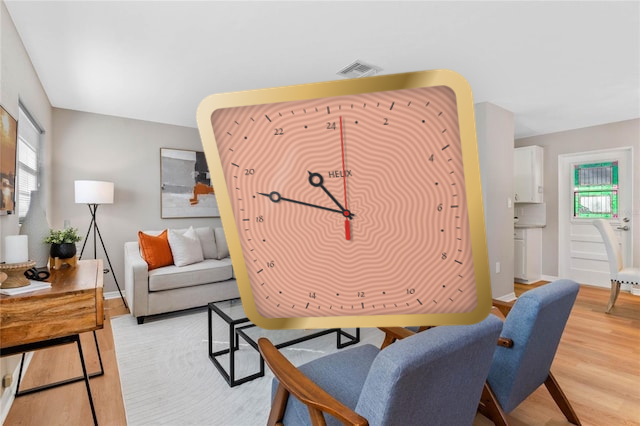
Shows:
{"hour": 21, "minute": 48, "second": 1}
